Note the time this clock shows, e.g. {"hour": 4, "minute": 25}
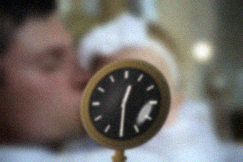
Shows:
{"hour": 12, "minute": 30}
